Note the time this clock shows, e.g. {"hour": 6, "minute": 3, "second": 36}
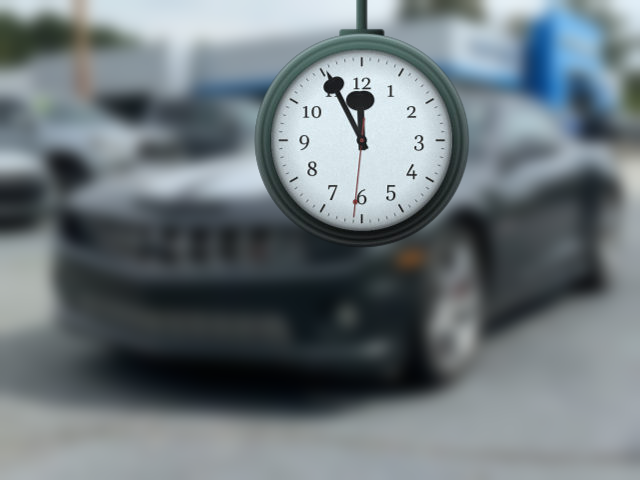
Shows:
{"hour": 11, "minute": 55, "second": 31}
